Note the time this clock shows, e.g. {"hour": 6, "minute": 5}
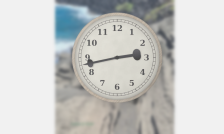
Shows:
{"hour": 2, "minute": 43}
